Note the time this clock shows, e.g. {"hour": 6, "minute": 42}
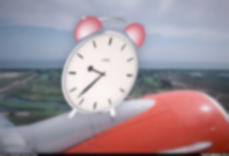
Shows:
{"hour": 9, "minute": 37}
